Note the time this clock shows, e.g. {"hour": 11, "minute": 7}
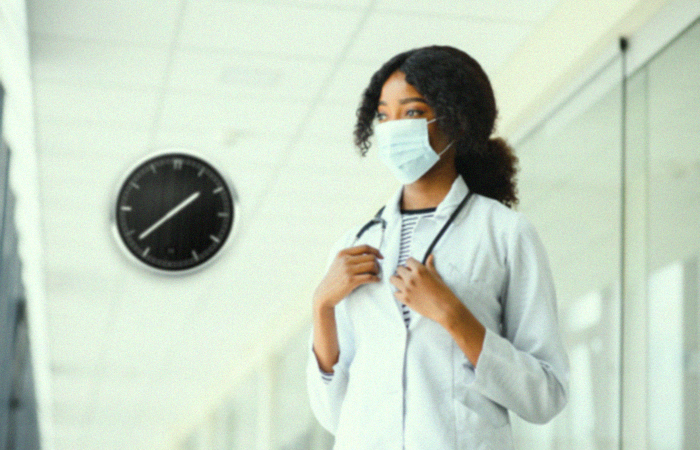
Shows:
{"hour": 1, "minute": 38}
